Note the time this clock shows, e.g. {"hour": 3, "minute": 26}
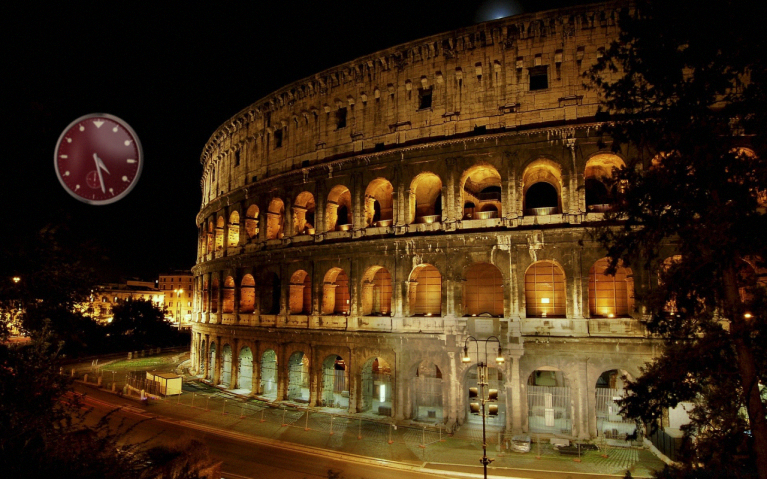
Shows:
{"hour": 4, "minute": 27}
